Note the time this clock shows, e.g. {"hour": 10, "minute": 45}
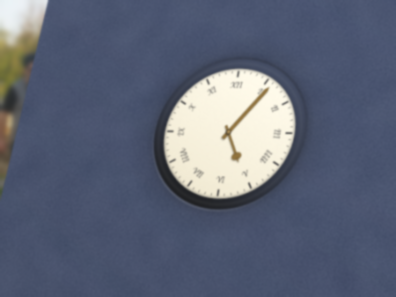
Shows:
{"hour": 5, "minute": 6}
